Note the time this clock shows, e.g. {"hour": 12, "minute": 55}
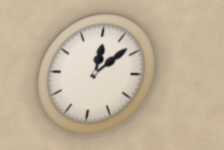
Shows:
{"hour": 12, "minute": 8}
